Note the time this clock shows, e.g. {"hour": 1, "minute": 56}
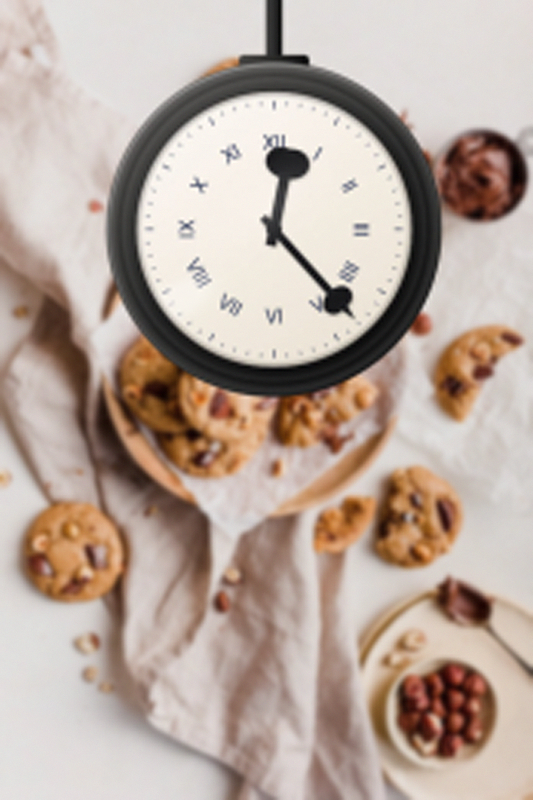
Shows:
{"hour": 12, "minute": 23}
